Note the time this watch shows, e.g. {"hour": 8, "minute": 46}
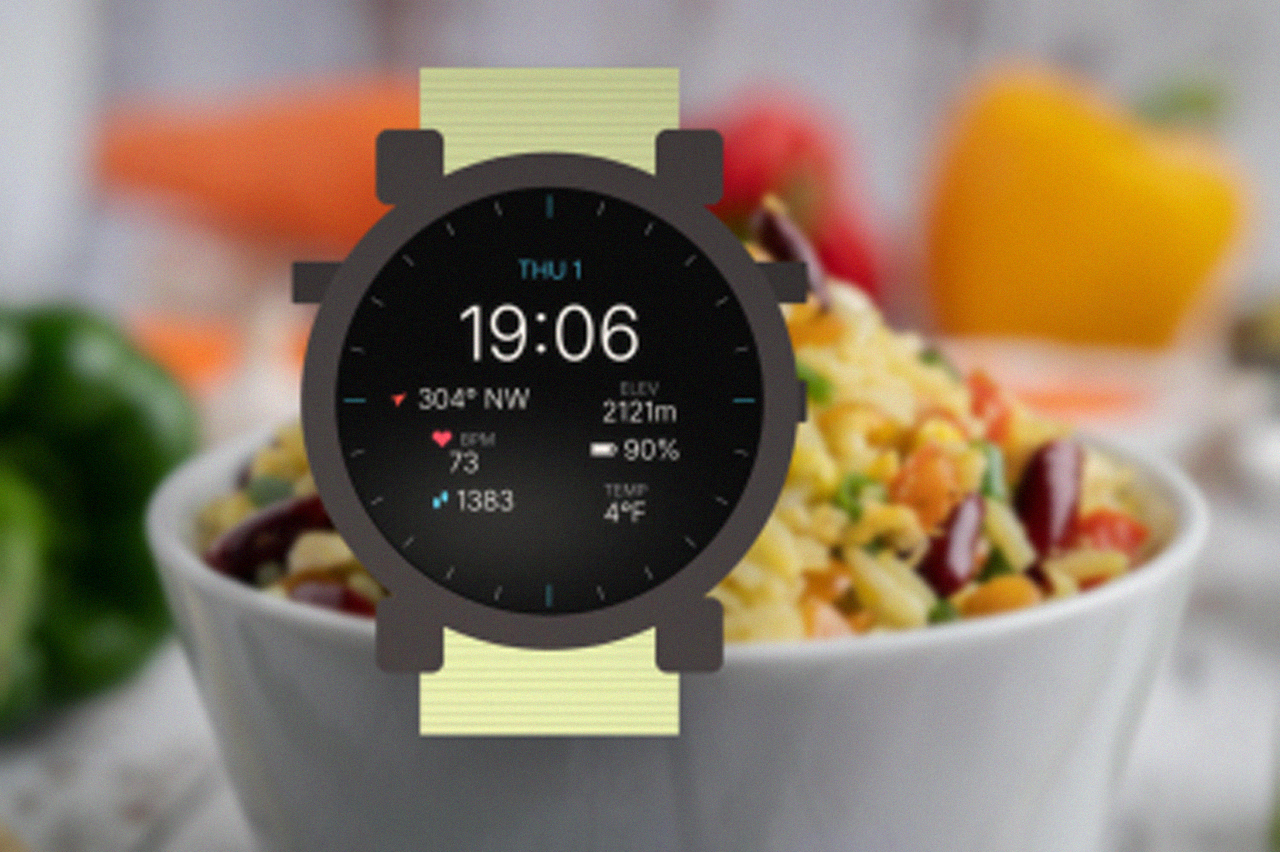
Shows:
{"hour": 19, "minute": 6}
